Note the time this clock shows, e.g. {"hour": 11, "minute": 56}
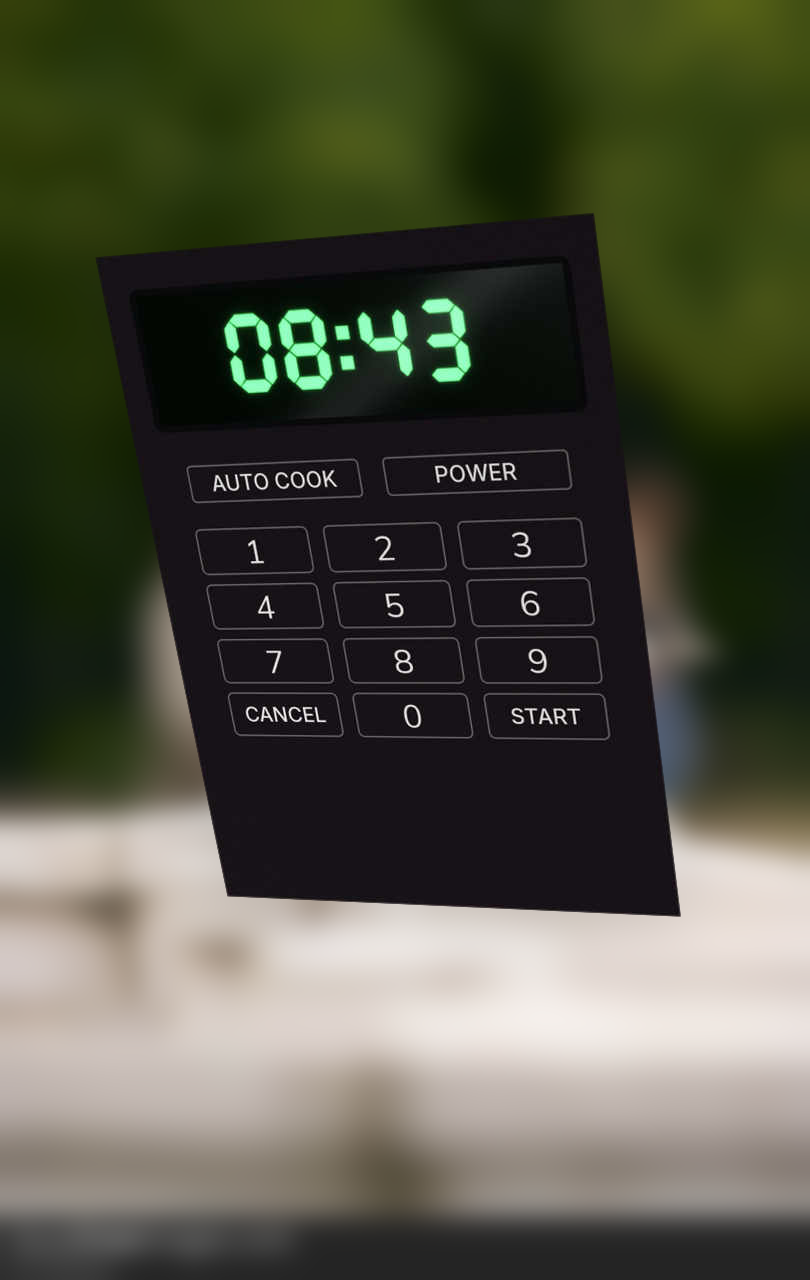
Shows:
{"hour": 8, "minute": 43}
